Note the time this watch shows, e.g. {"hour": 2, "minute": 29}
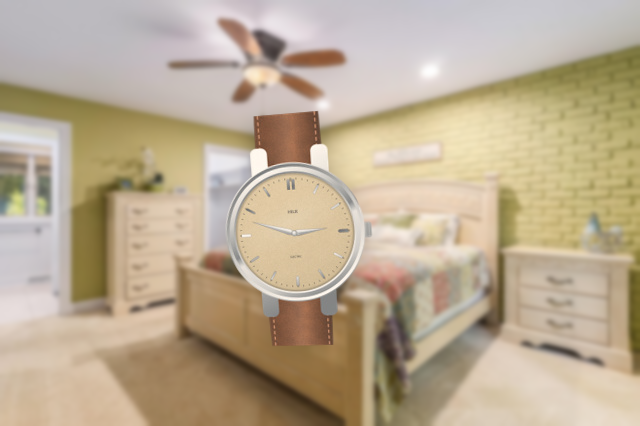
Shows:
{"hour": 2, "minute": 48}
